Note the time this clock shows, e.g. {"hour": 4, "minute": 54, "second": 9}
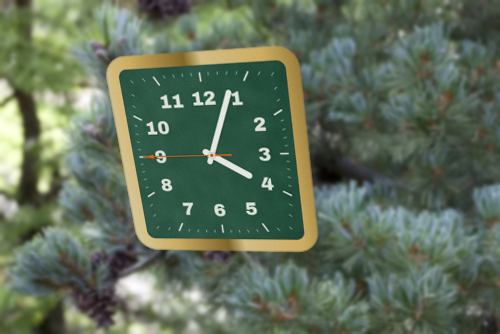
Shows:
{"hour": 4, "minute": 3, "second": 45}
